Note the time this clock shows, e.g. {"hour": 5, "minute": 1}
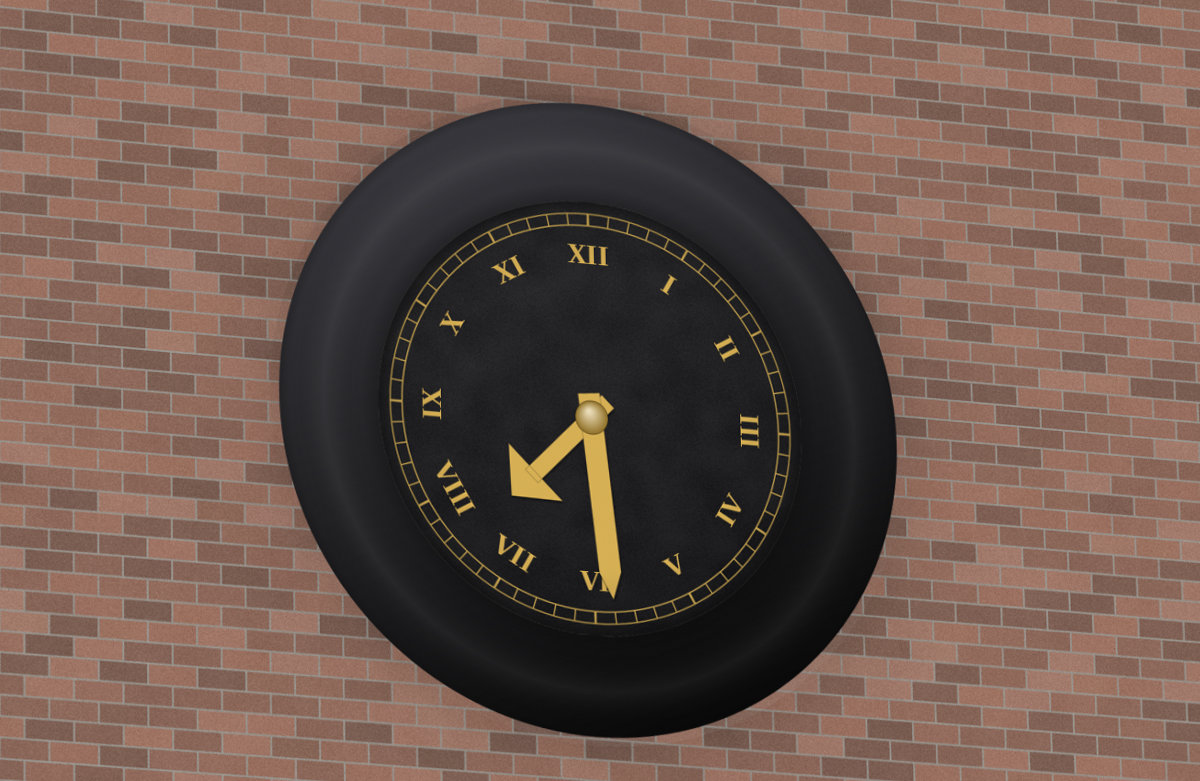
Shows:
{"hour": 7, "minute": 29}
